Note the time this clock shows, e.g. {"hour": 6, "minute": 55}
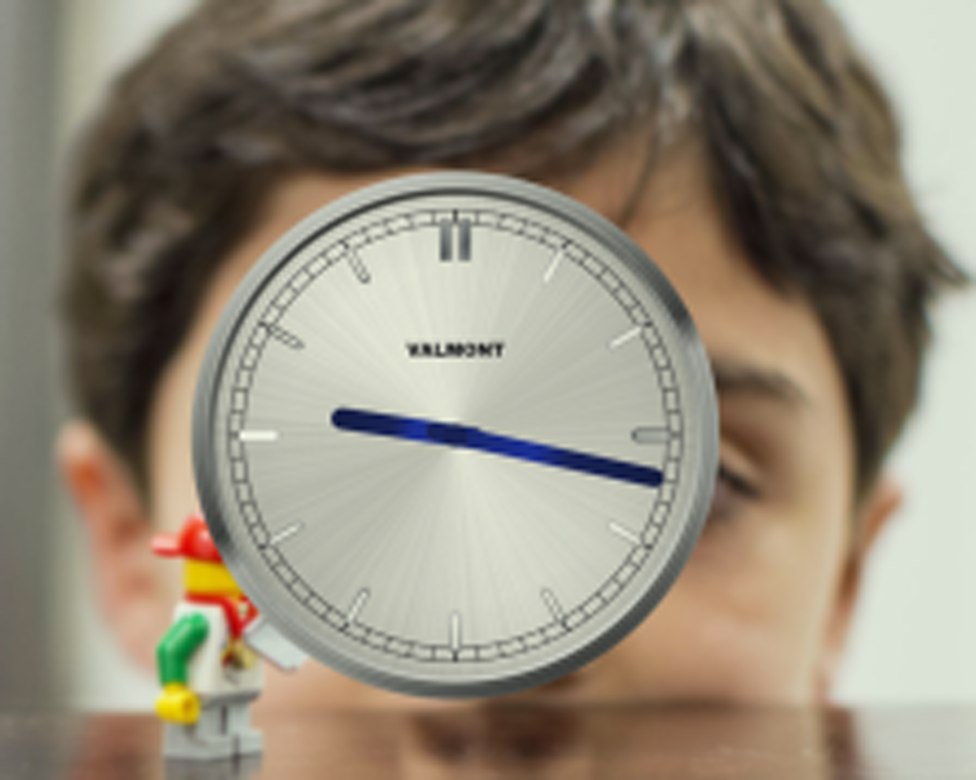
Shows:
{"hour": 9, "minute": 17}
